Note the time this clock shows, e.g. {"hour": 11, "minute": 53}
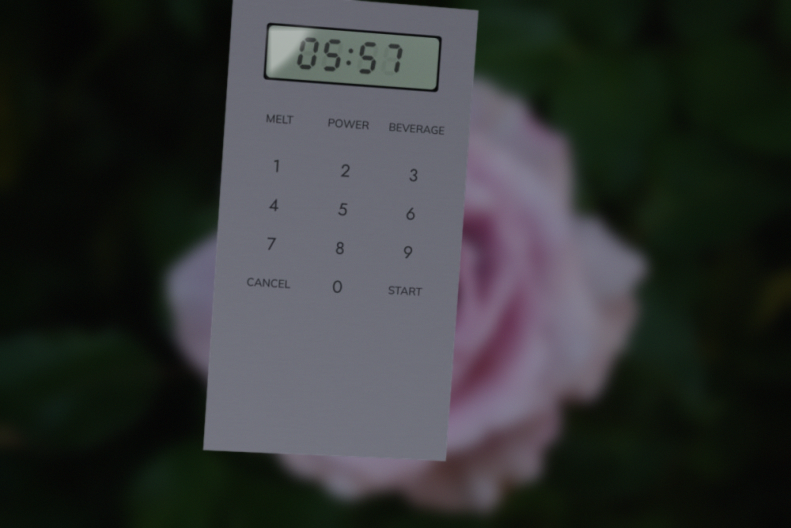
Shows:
{"hour": 5, "minute": 57}
